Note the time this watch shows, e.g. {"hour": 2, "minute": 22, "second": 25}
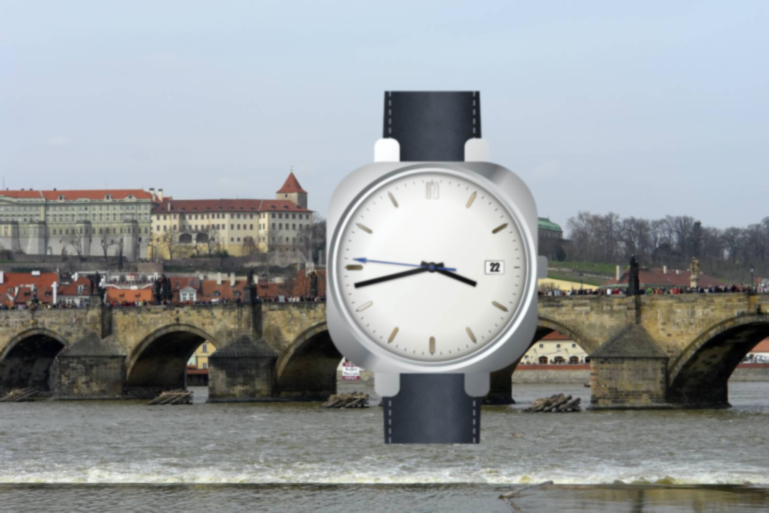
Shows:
{"hour": 3, "minute": 42, "second": 46}
